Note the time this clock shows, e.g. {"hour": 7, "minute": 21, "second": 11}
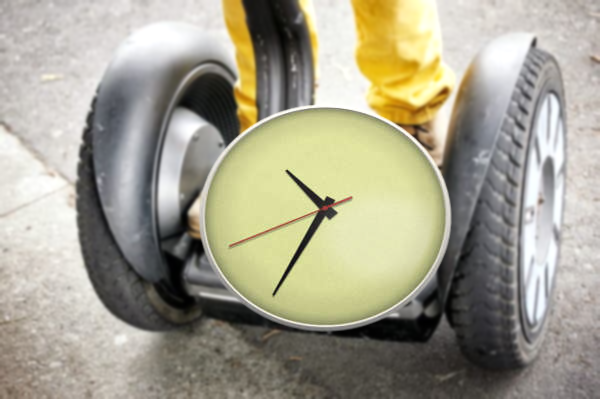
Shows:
{"hour": 10, "minute": 34, "second": 41}
